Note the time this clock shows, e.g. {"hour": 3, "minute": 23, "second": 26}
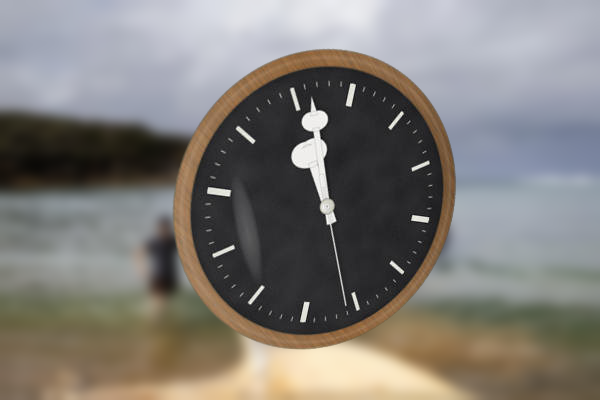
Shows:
{"hour": 10, "minute": 56, "second": 26}
